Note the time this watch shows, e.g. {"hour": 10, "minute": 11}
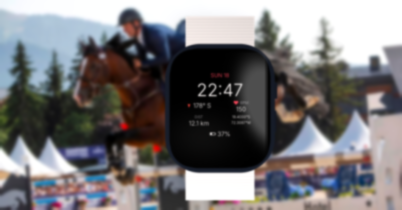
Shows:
{"hour": 22, "minute": 47}
